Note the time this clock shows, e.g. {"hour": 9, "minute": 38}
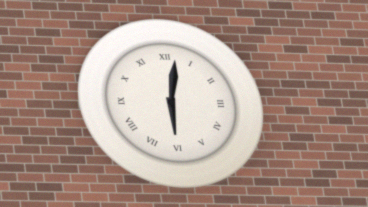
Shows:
{"hour": 6, "minute": 2}
